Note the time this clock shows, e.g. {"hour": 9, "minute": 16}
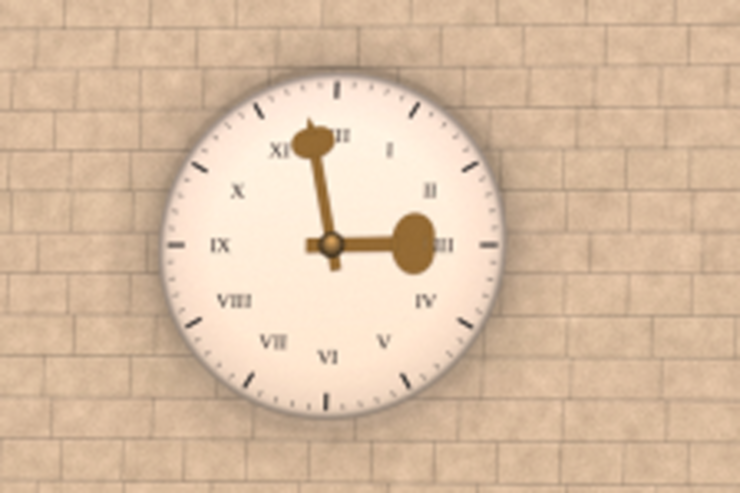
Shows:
{"hour": 2, "minute": 58}
